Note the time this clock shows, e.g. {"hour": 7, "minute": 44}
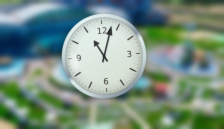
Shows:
{"hour": 11, "minute": 3}
